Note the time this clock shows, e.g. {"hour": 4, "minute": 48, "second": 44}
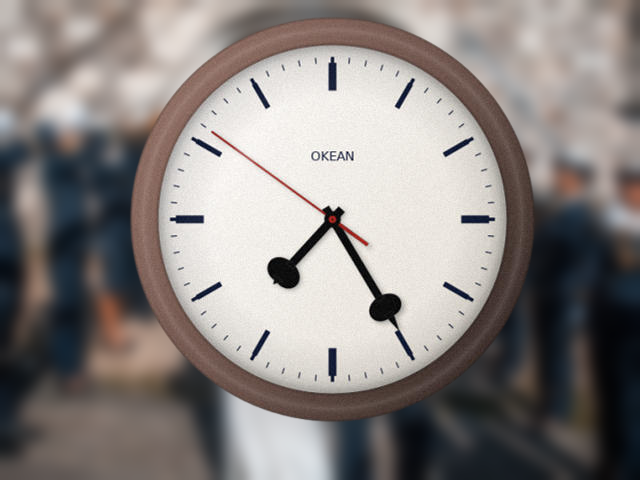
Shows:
{"hour": 7, "minute": 24, "second": 51}
